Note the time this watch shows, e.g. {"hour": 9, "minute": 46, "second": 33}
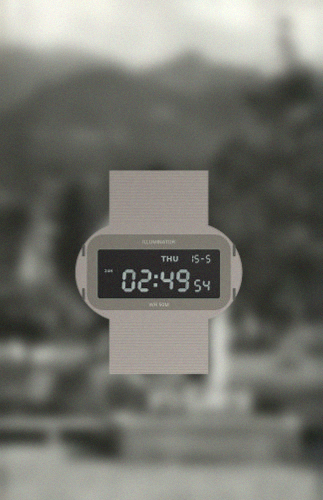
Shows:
{"hour": 2, "minute": 49, "second": 54}
